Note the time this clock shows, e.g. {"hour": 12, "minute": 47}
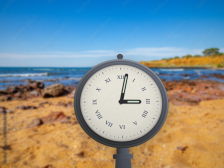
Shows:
{"hour": 3, "minute": 2}
